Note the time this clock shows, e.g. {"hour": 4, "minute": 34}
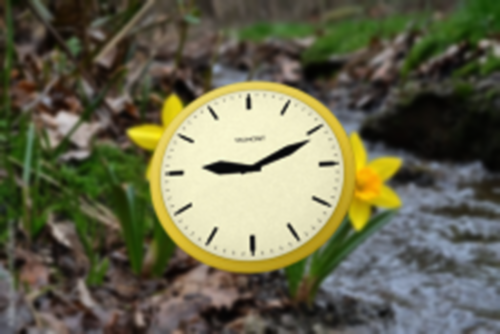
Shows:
{"hour": 9, "minute": 11}
